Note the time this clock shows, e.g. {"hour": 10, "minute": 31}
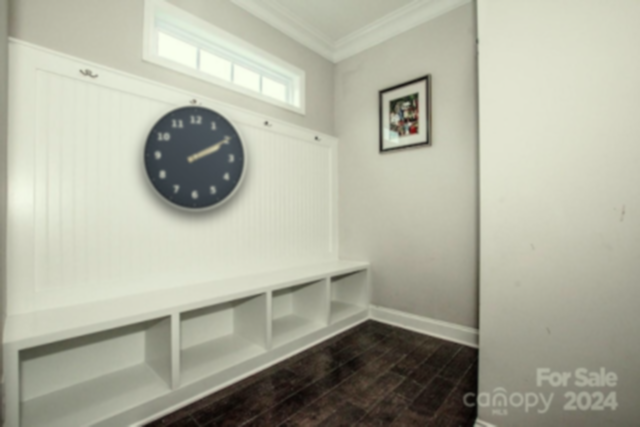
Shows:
{"hour": 2, "minute": 10}
